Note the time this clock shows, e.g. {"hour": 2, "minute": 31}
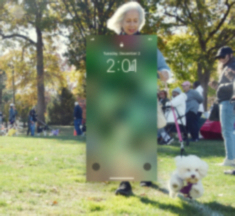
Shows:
{"hour": 2, "minute": 1}
